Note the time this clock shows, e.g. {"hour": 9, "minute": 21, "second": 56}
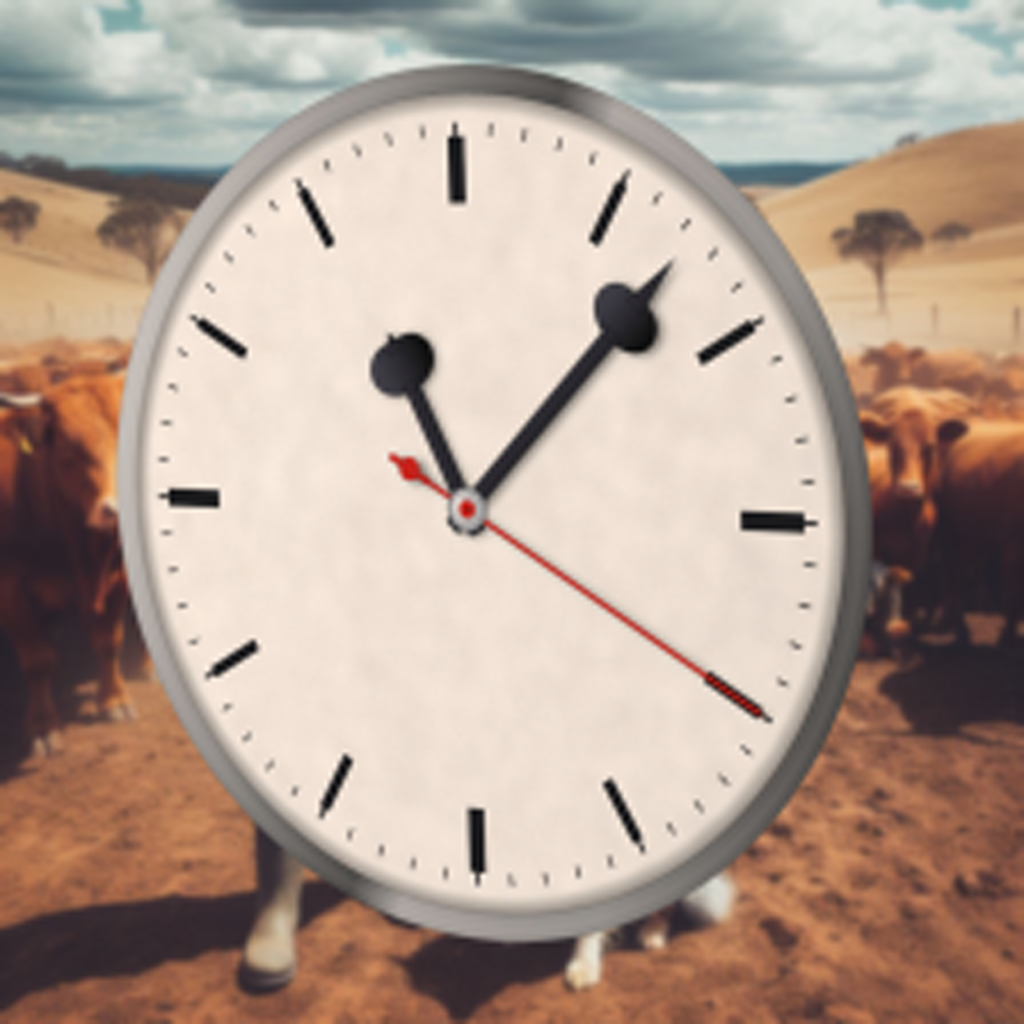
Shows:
{"hour": 11, "minute": 7, "second": 20}
